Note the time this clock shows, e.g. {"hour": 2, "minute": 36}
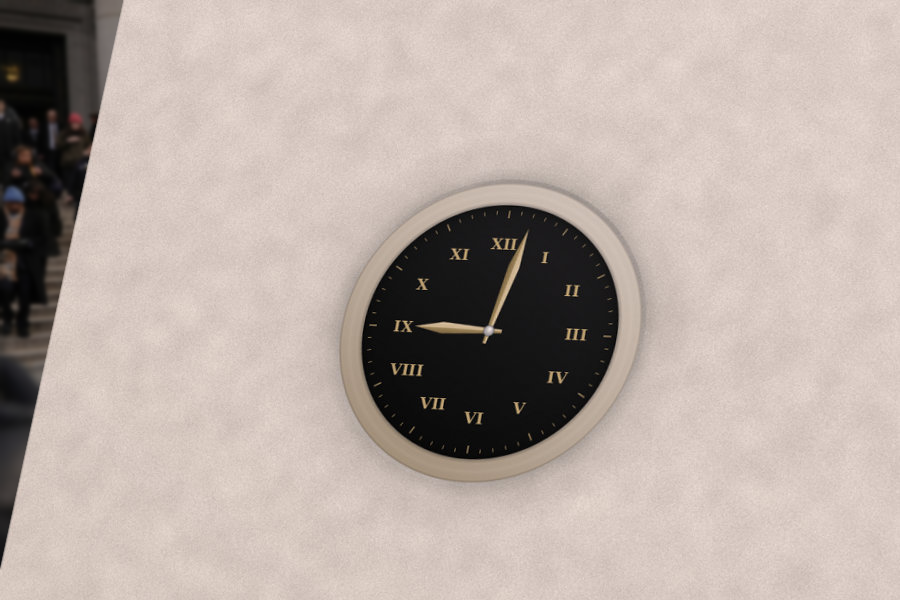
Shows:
{"hour": 9, "minute": 2}
